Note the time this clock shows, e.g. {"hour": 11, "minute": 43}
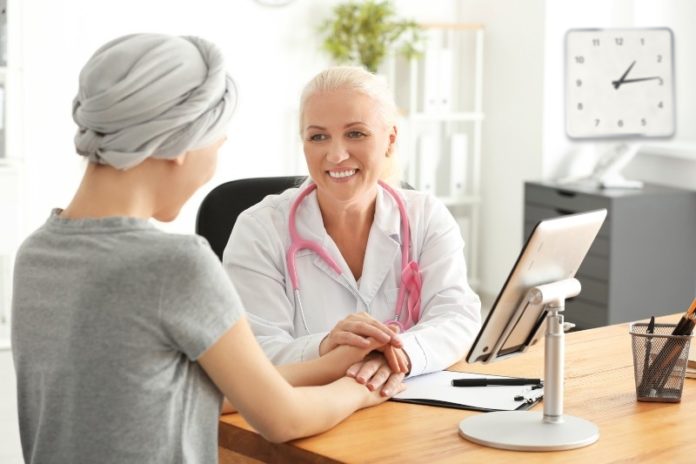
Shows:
{"hour": 1, "minute": 14}
